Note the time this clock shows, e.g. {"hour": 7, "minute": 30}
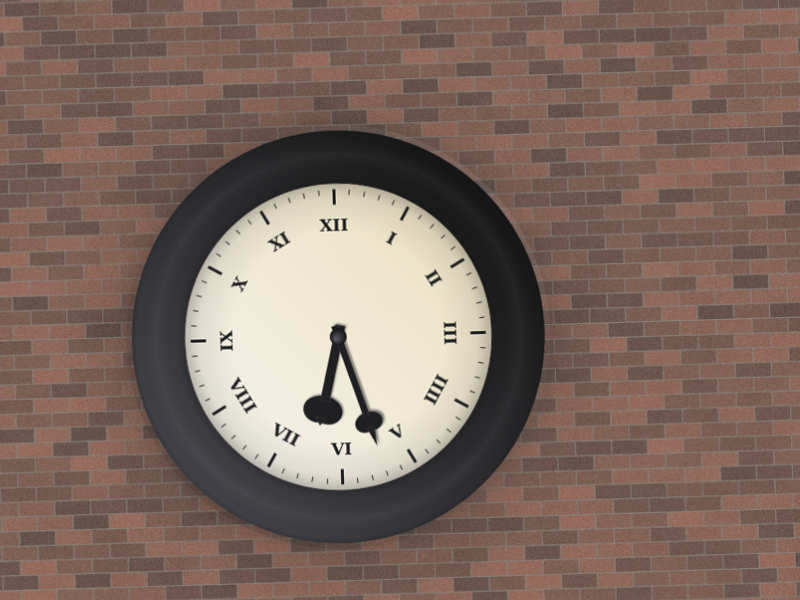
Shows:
{"hour": 6, "minute": 27}
